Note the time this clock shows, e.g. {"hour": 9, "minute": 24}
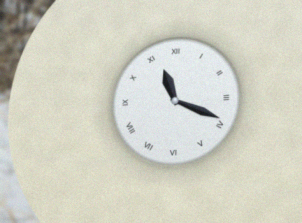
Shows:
{"hour": 11, "minute": 19}
